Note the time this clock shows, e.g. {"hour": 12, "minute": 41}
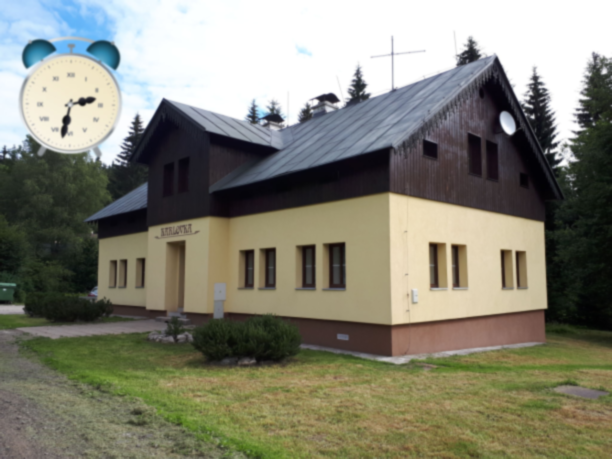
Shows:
{"hour": 2, "minute": 32}
